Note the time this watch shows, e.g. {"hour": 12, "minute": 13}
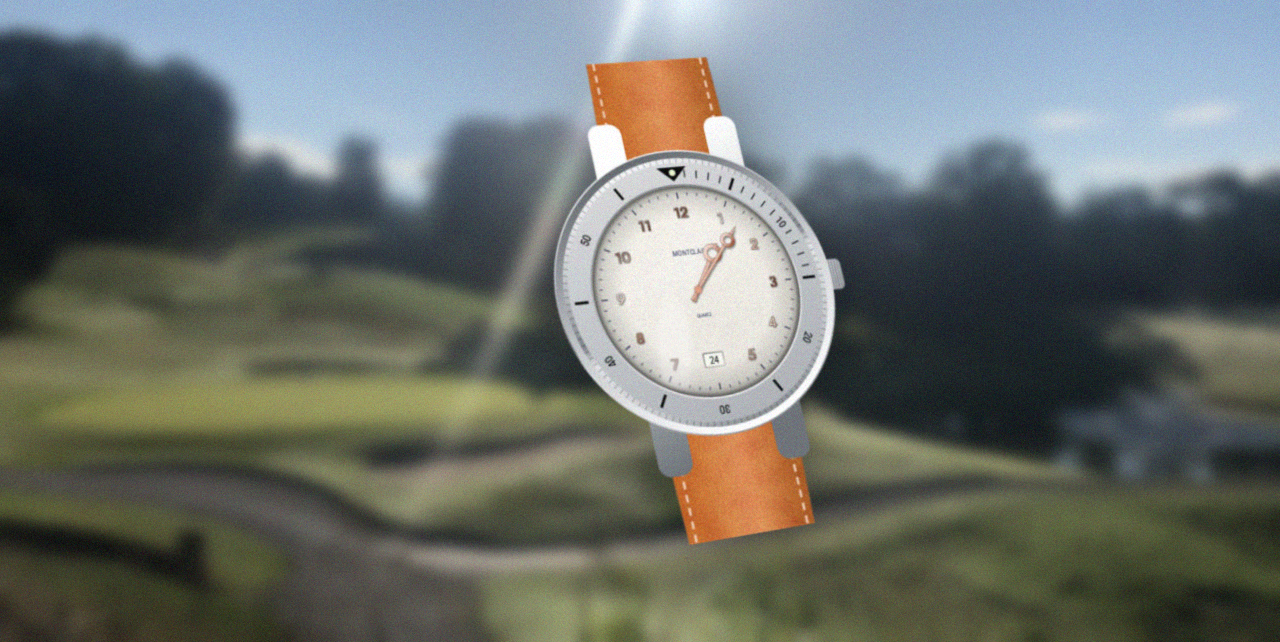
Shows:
{"hour": 1, "minute": 7}
